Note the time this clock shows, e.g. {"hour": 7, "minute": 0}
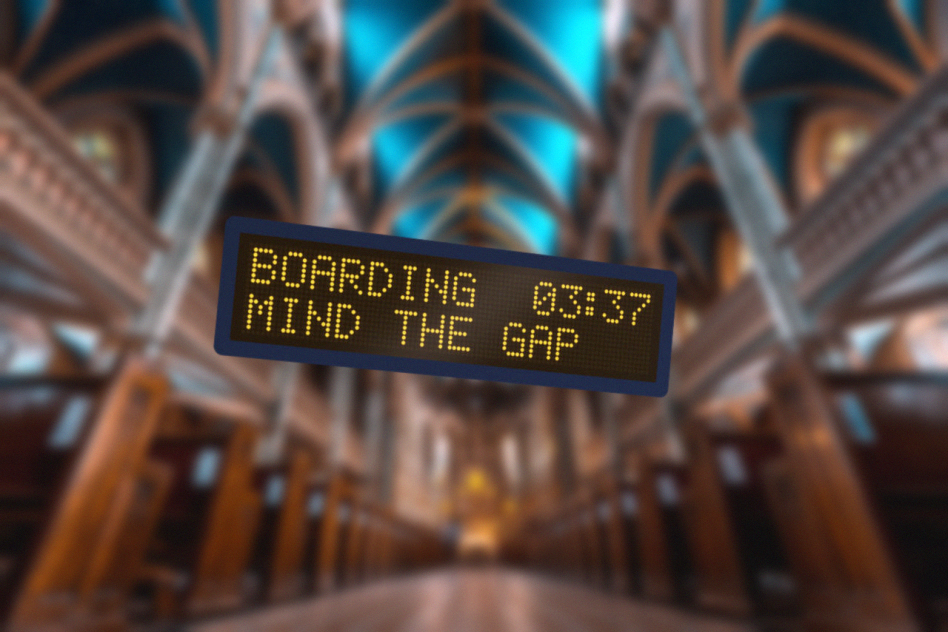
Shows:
{"hour": 3, "minute": 37}
